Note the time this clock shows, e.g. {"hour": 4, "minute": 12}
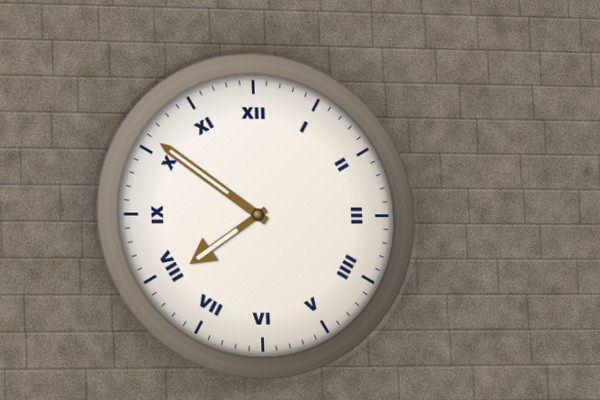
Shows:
{"hour": 7, "minute": 51}
